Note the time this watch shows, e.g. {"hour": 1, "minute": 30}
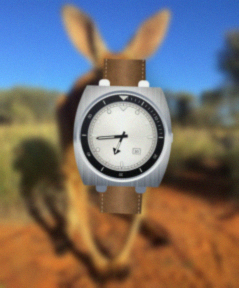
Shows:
{"hour": 6, "minute": 44}
